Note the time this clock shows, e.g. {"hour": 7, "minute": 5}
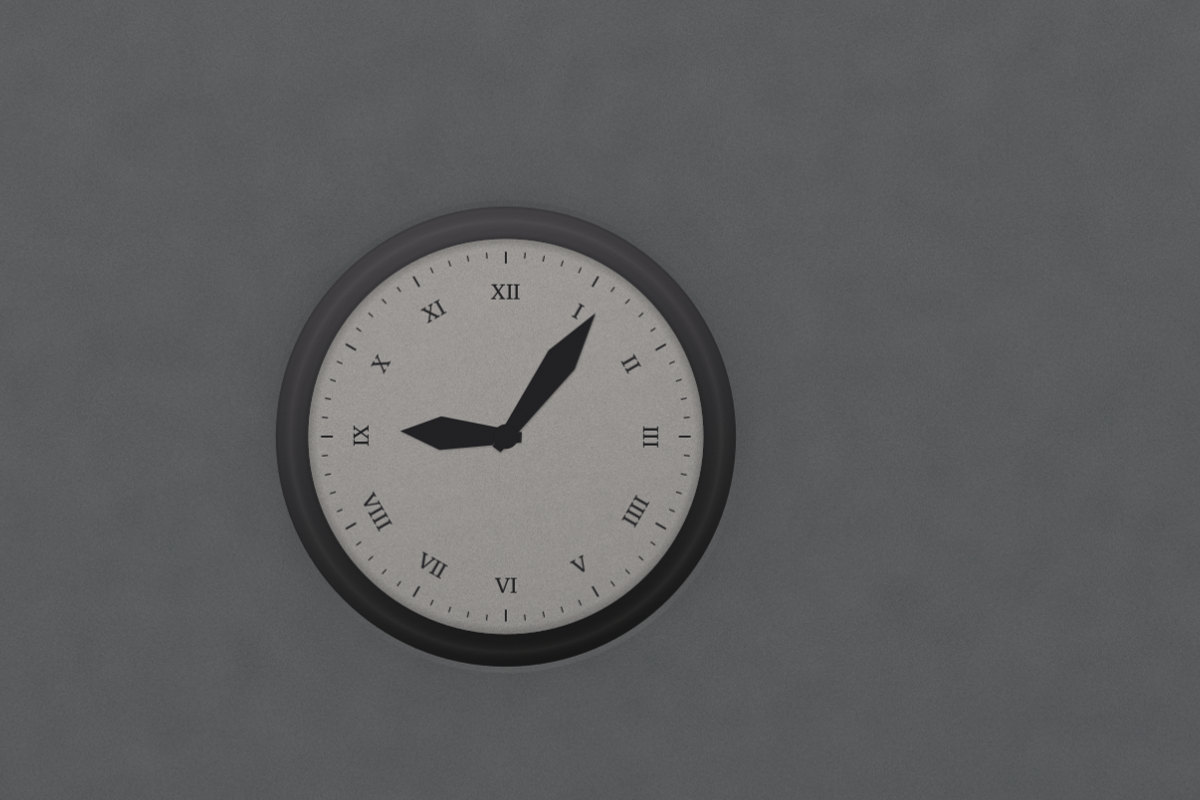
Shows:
{"hour": 9, "minute": 6}
